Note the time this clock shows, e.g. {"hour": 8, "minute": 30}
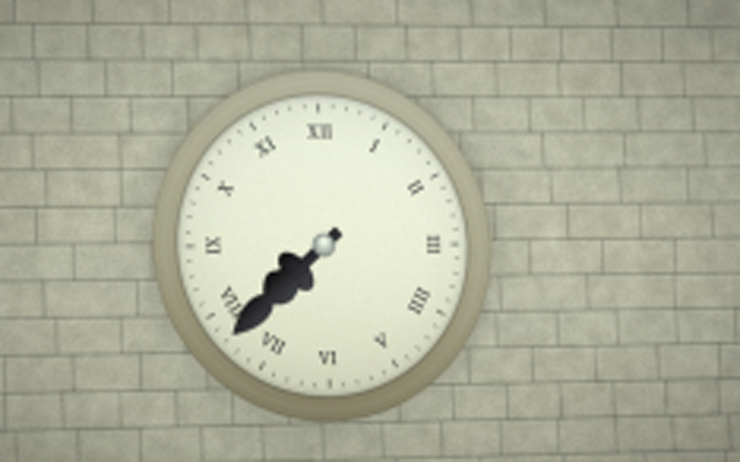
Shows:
{"hour": 7, "minute": 38}
